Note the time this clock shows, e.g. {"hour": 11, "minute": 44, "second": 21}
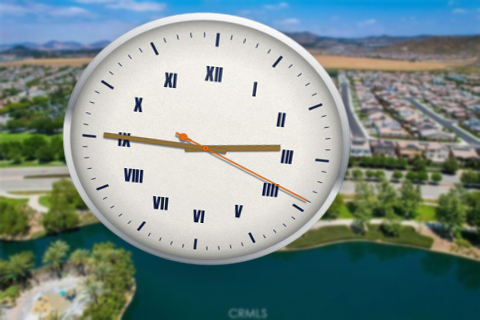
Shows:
{"hour": 2, "minute": 45, "second": 19}
